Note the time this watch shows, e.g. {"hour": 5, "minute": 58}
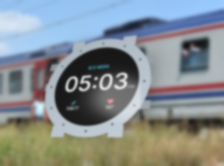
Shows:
{"hour": 5, "minute": 3}
